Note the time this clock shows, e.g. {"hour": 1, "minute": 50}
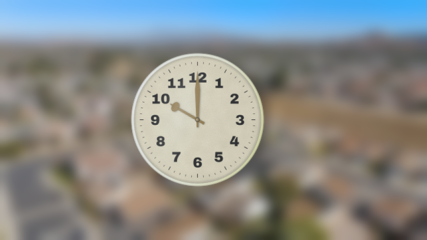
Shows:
{"hour": 10, "minute": 0}
